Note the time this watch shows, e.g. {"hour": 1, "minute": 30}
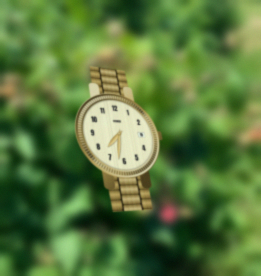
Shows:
{"hour": 7, "minute": 32}
